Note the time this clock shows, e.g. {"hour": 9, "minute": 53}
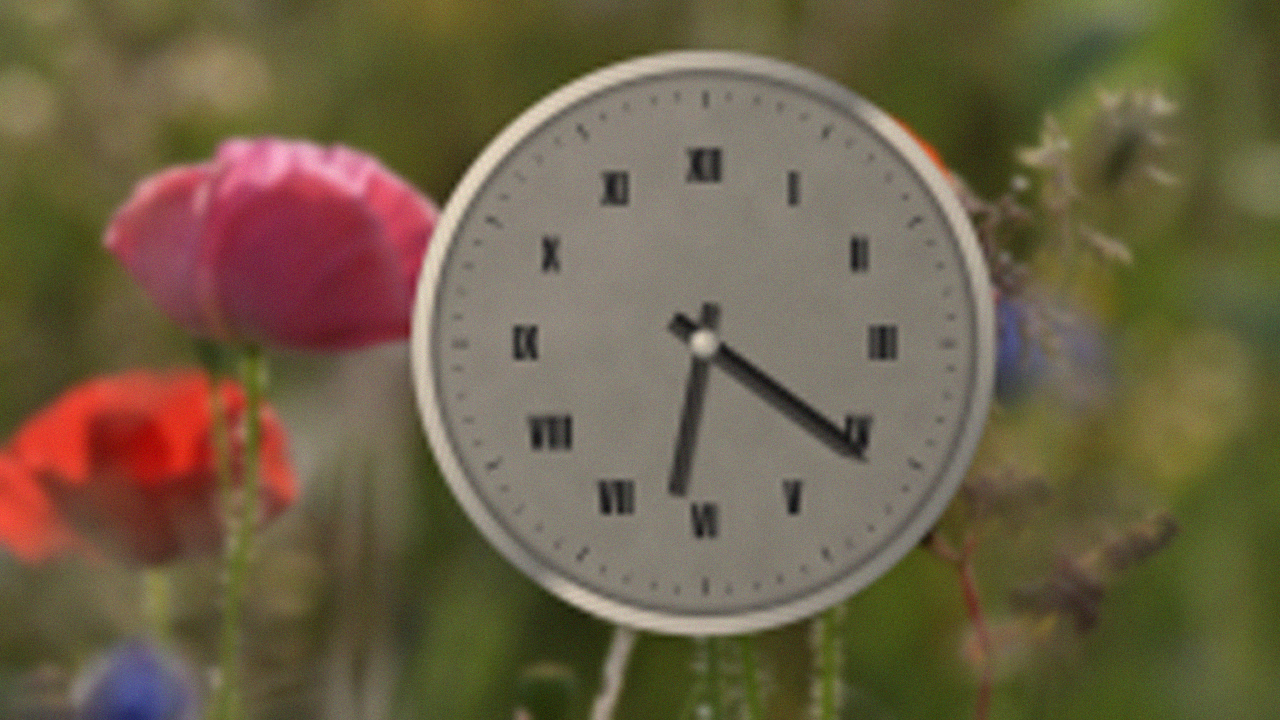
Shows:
{"hour": 6, "minute": 21}
